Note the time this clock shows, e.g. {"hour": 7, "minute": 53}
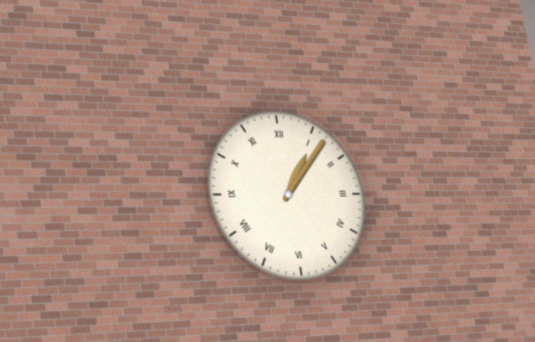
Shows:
{"hour": 1, "minute": 7}
